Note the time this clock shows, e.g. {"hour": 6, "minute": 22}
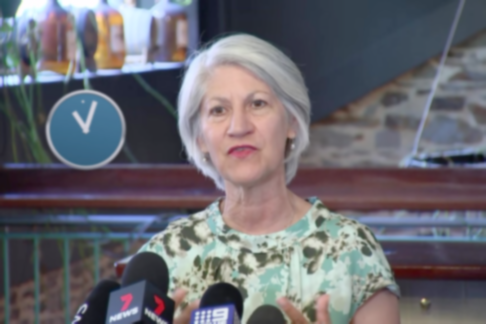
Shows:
{"hour": 11, "minute": 4}
